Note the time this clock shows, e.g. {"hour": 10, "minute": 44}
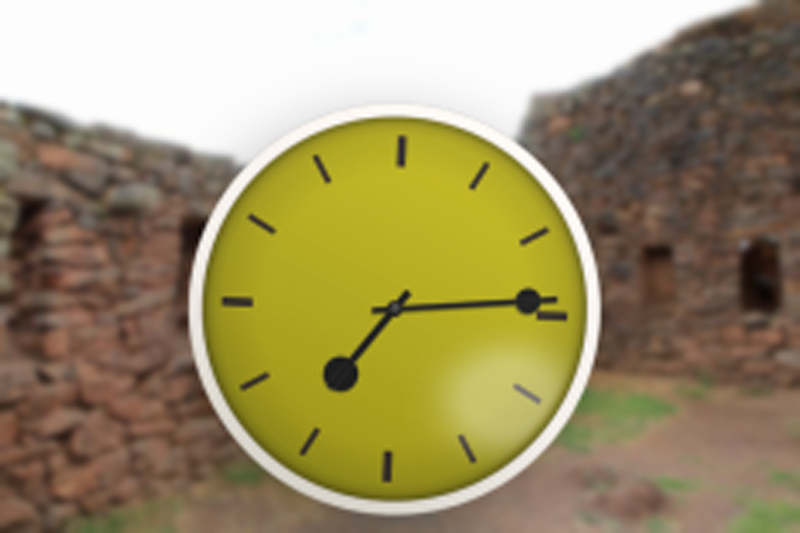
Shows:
{"hour": 7, "minute": 14}
